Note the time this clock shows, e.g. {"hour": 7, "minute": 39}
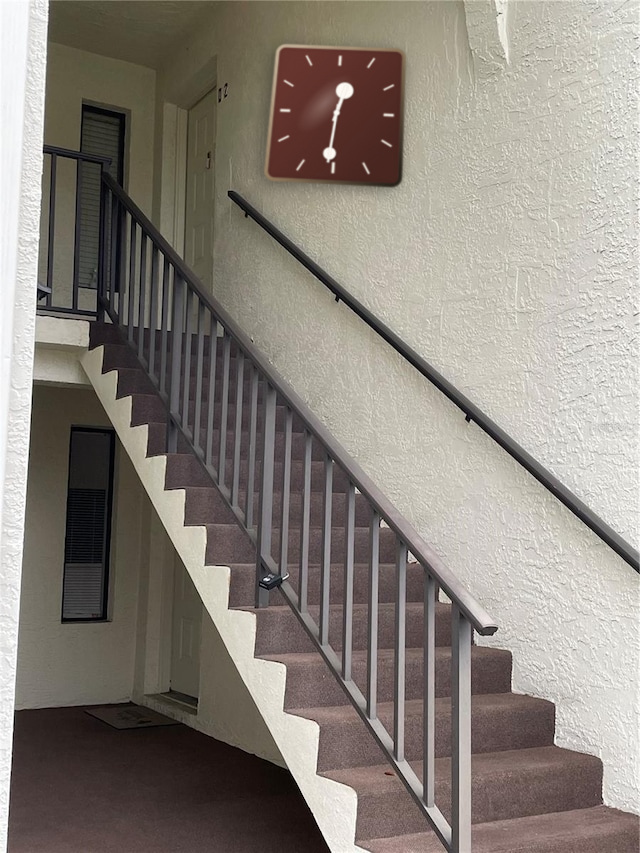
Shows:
{"hour": 12, "minute": 31}
